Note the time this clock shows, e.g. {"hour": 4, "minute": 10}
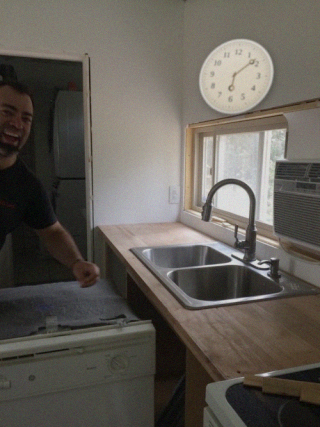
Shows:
{"hour": 6, "minute": 8}
